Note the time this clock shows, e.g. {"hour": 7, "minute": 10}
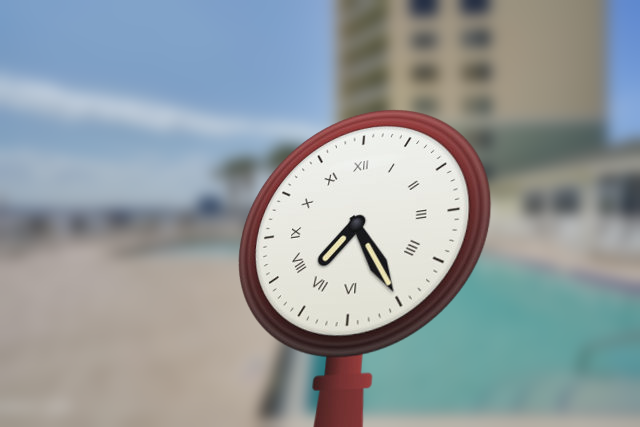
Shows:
{"hour": 7, "minute": 25}
